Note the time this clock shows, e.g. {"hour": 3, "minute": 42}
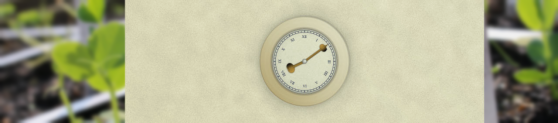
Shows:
{"hour": 8, "minute": 9}
